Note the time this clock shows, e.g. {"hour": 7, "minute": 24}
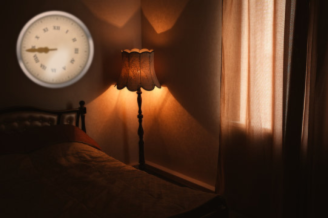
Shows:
{"hour": 8, "minute": 44}
